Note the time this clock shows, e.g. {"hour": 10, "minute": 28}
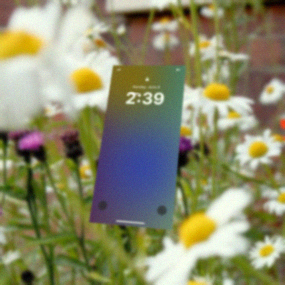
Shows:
{"hour": 2, "minute": 39}
